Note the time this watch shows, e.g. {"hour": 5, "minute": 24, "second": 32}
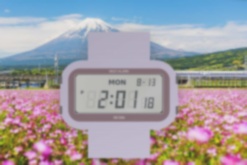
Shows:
{"hour": 2, "minute": 1, "second": 18}
